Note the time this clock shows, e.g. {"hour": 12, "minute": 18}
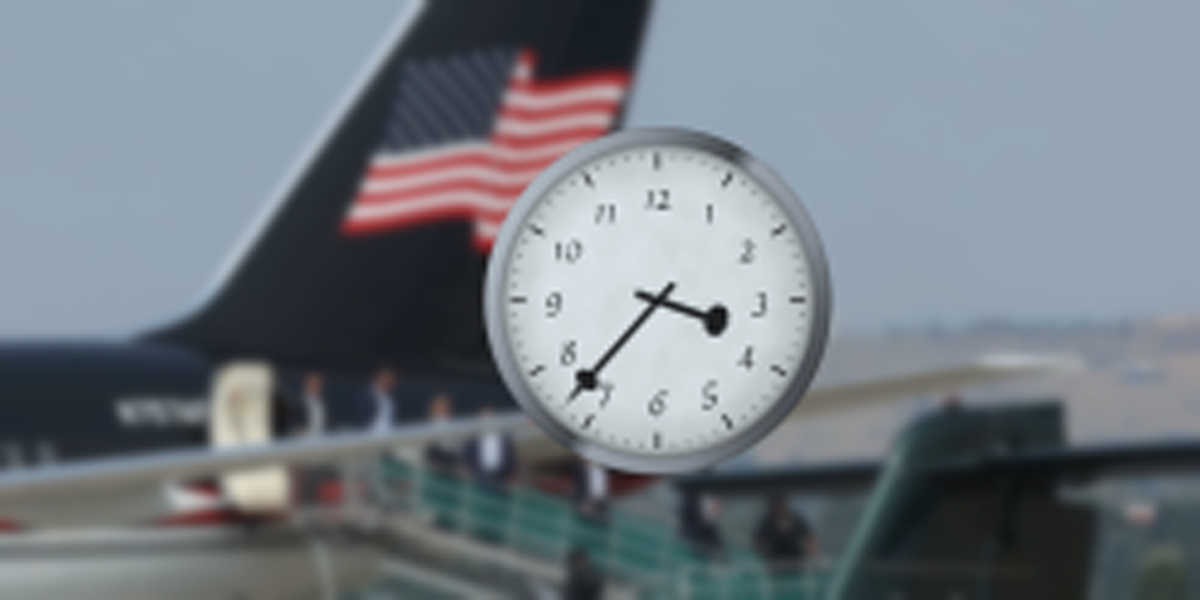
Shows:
{"hour": 3, "minute": 37}
